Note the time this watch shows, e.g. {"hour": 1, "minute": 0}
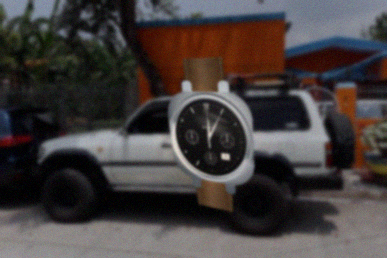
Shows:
{"hour": 12, "minute": 5}
